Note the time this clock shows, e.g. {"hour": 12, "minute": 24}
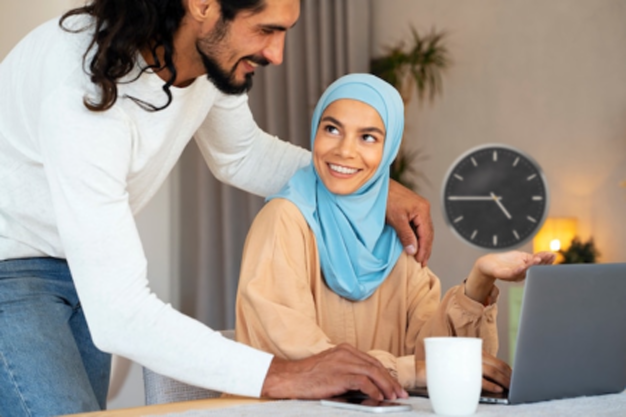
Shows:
{"hour": 4, "minute": 45}
